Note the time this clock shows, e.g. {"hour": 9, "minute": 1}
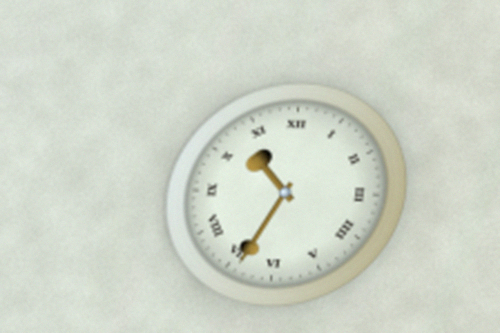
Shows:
{"hour": 10, "minute": 34}
